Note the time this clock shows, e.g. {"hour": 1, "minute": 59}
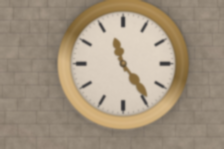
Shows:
{"hour": 11, "minute": 24}
